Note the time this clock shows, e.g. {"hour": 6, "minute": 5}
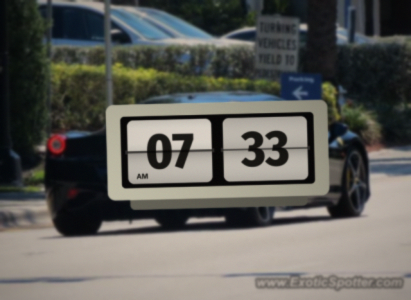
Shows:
{"hour": 7, "minute": 33}
